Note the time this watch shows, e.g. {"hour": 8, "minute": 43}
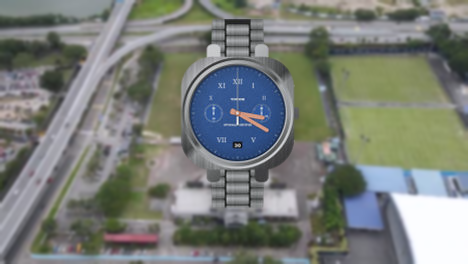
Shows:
{"hour": 3, "minute": 20}
